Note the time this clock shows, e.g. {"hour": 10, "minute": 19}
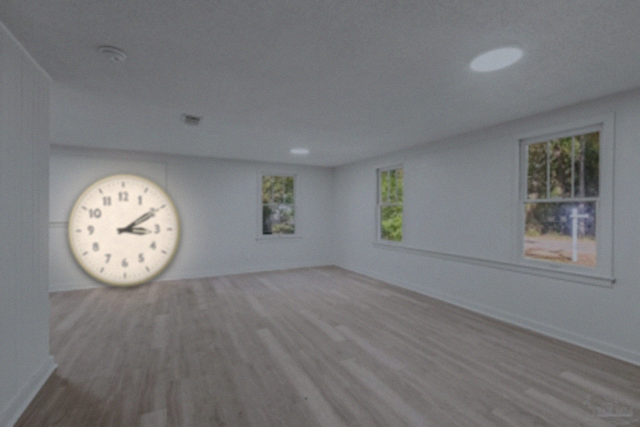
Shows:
{"hour": 3, "minute": 10}
